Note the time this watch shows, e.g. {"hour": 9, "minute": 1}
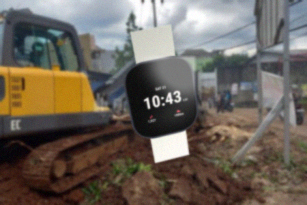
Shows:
{"hour": 10, "minute": 43}
